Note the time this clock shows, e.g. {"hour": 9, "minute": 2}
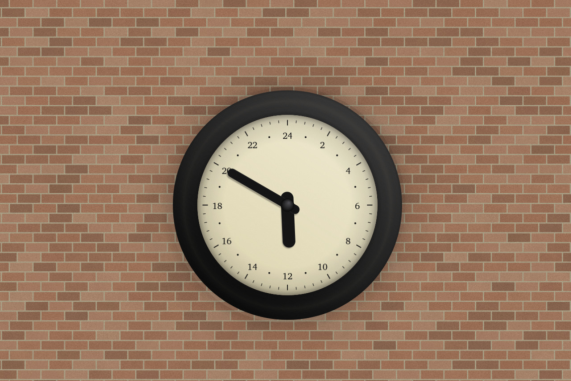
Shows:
{"hour": 11, "minute": 50}
